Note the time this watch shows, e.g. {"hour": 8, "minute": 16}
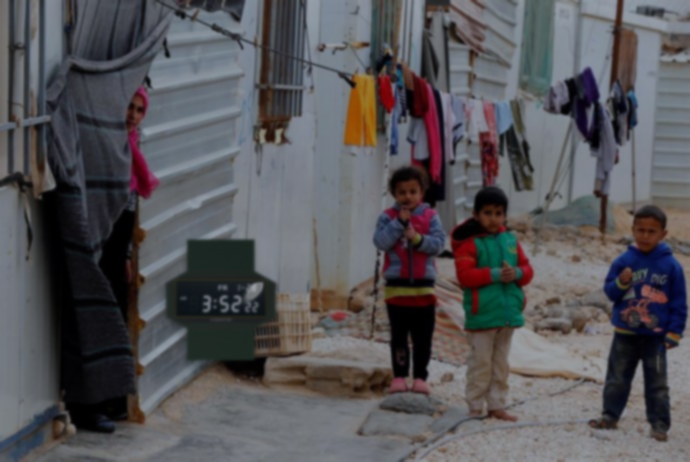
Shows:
{"hour": 3, "minute": 52}
